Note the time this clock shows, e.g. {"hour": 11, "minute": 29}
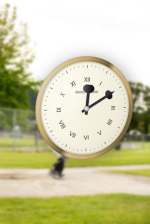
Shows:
{"hour": 12, "minute": 10}
